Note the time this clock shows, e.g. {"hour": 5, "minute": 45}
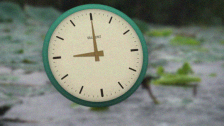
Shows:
{"hour": 9, "minute": 0}
